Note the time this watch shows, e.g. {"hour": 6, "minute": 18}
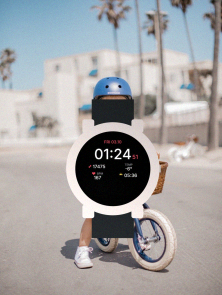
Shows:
{"hour": 1, "minute": 24}
